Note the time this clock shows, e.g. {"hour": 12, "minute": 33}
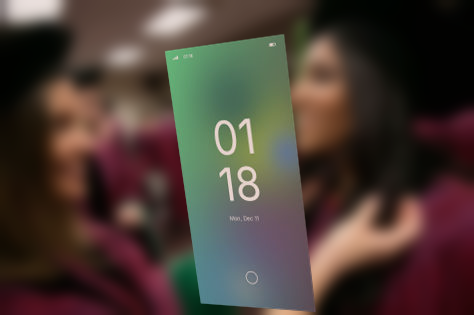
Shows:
{"hour": 1, "minute": 18}
